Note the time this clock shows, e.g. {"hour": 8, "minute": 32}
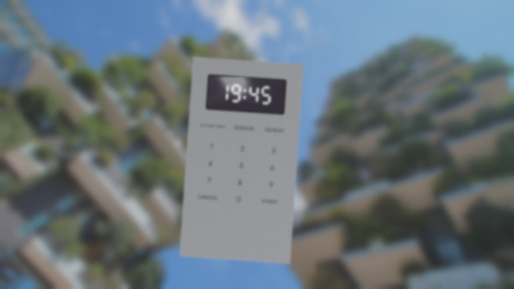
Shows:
{"hour": 19, "minute": 45}
